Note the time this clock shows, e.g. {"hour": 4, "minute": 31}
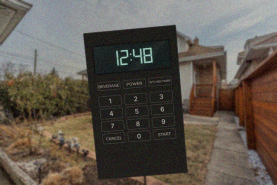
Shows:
{"hour": 12, "minute": 48}
